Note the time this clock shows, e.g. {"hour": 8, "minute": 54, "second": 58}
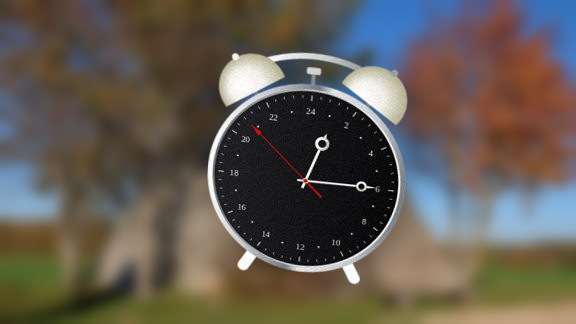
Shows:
{"hour": 1, "minute": 14, "second": 52}
